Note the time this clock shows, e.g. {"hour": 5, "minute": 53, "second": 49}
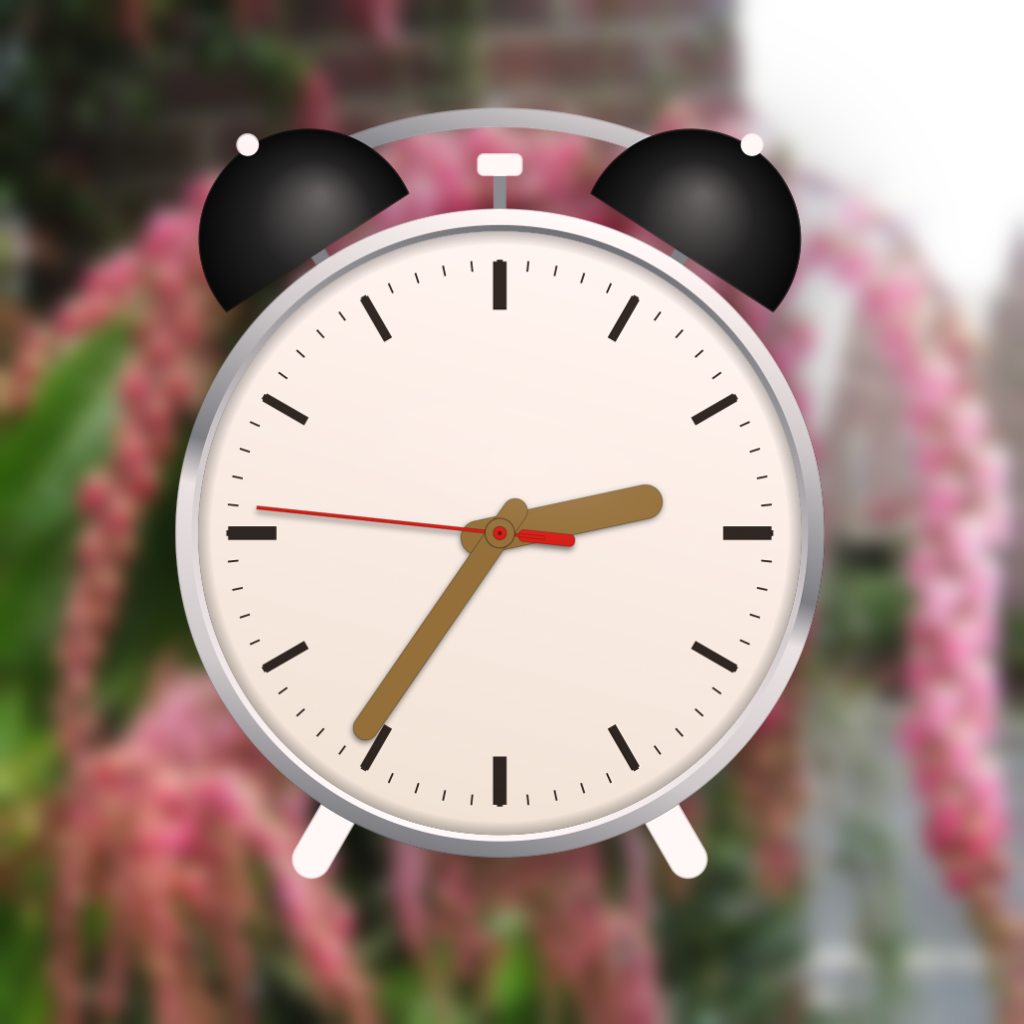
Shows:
{"hour": 2, "minute": 35, "second": 46}
